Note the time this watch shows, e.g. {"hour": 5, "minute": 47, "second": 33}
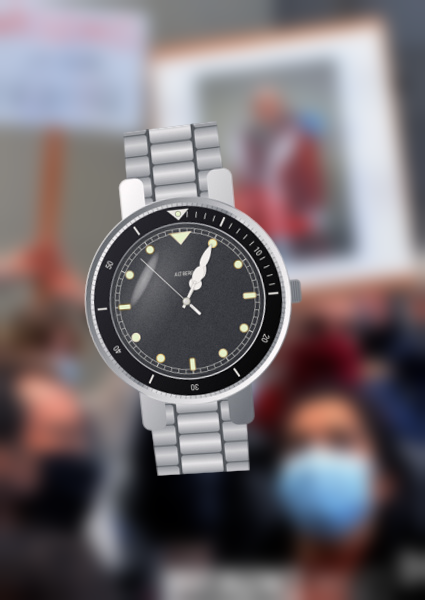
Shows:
{"hour": 1, "minute": 4, "second": 53}
